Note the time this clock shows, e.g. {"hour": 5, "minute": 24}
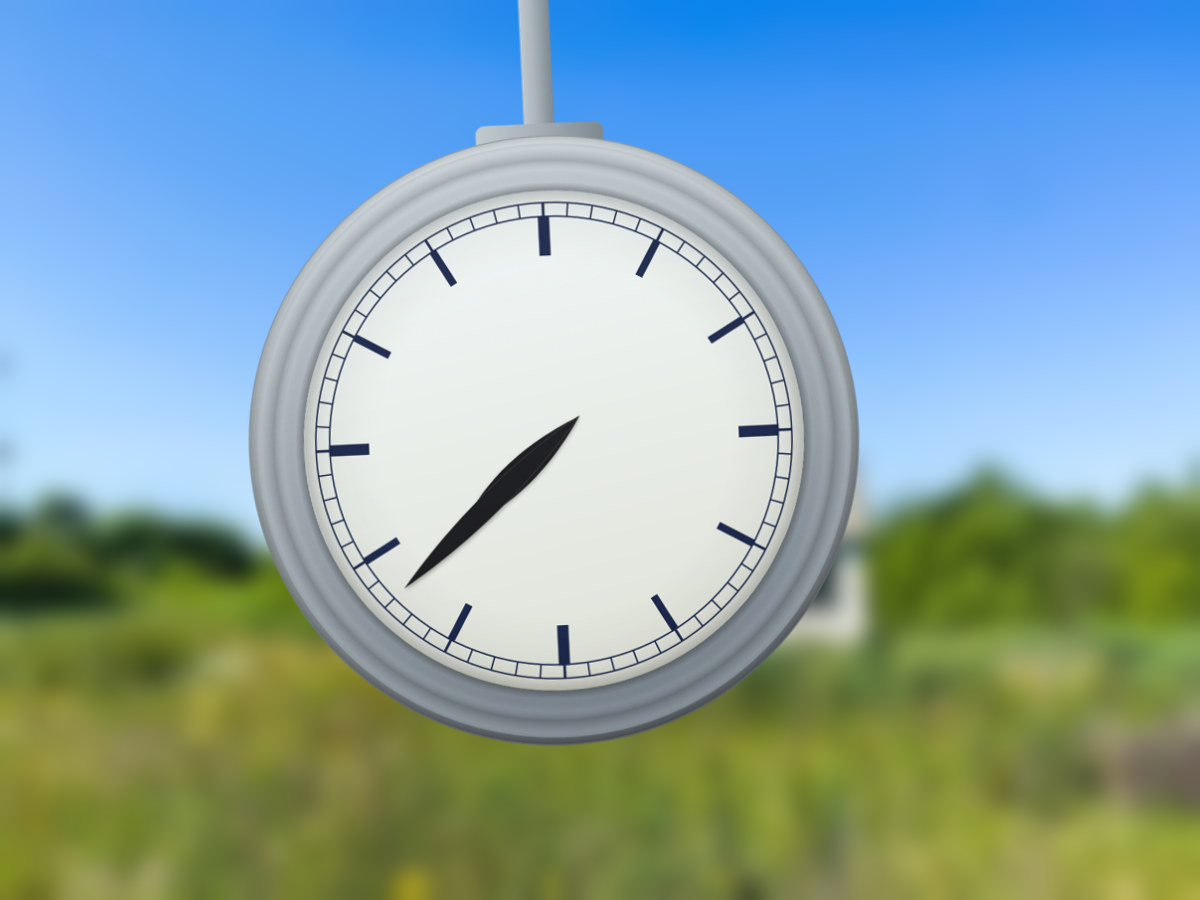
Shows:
{"hour": 7, "minute": 38}
